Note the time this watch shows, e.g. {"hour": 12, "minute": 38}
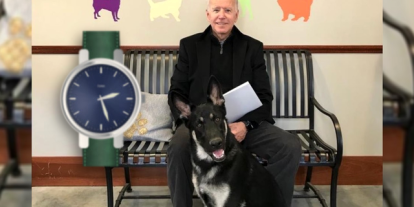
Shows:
{"hour": 2, "minute": 27}
